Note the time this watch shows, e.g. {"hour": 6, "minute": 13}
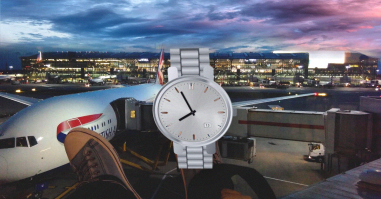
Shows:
{"hour": 7, "minute": 56}
